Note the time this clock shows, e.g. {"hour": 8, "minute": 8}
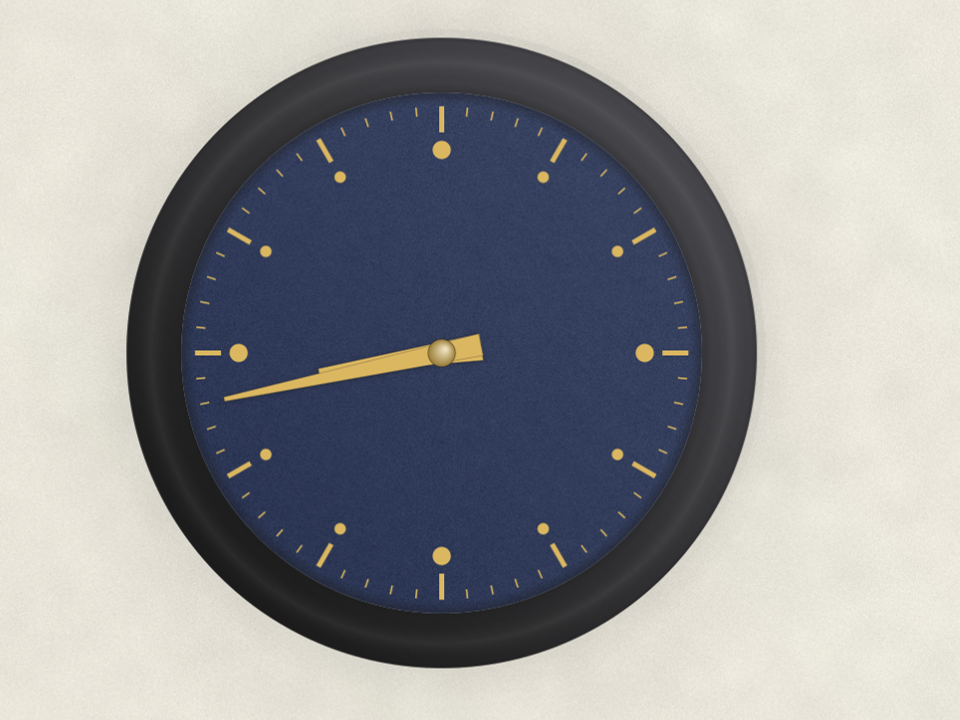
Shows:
{"hour": 8, "minute": 43}
